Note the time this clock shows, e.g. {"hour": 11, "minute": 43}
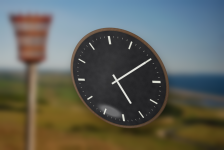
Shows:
{"hour": 5, "minute": 10}
